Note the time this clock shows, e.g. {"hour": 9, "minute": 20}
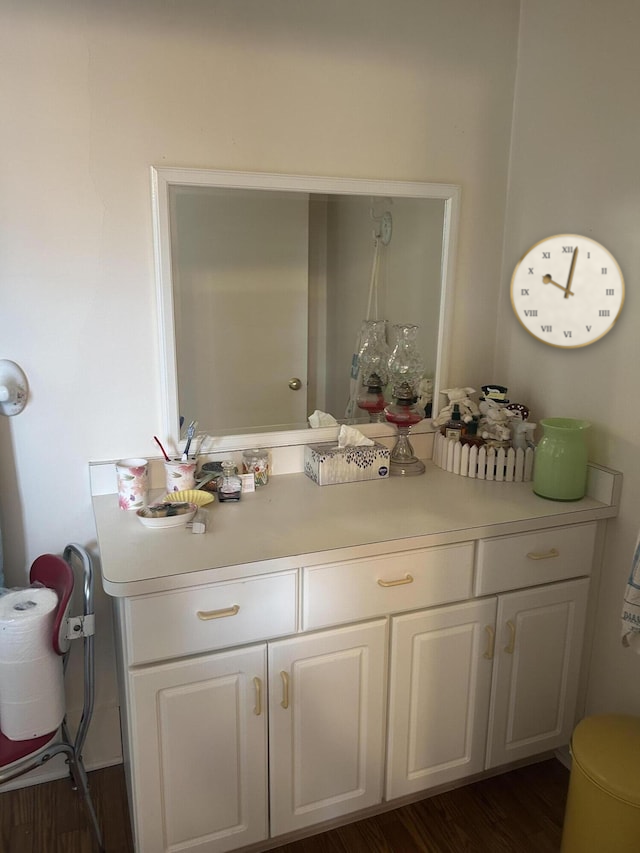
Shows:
{"hour": 10, "minute": 2}
